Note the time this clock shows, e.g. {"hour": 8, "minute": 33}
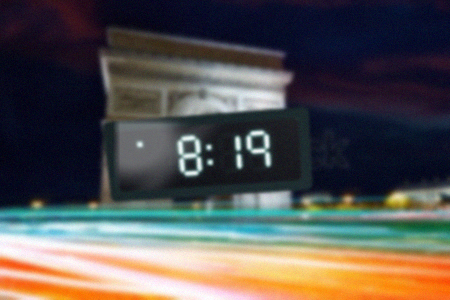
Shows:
{"hour": 8, "minute": 19}
